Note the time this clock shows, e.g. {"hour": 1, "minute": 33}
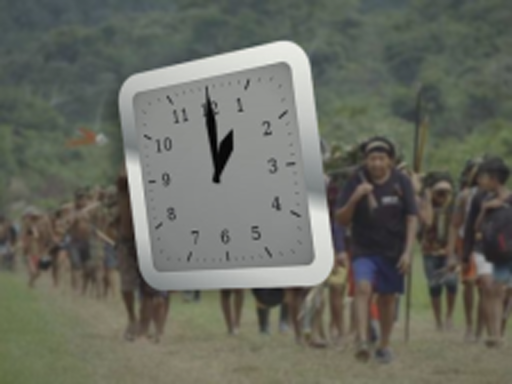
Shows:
{"hour": 1, "minute": 0}
